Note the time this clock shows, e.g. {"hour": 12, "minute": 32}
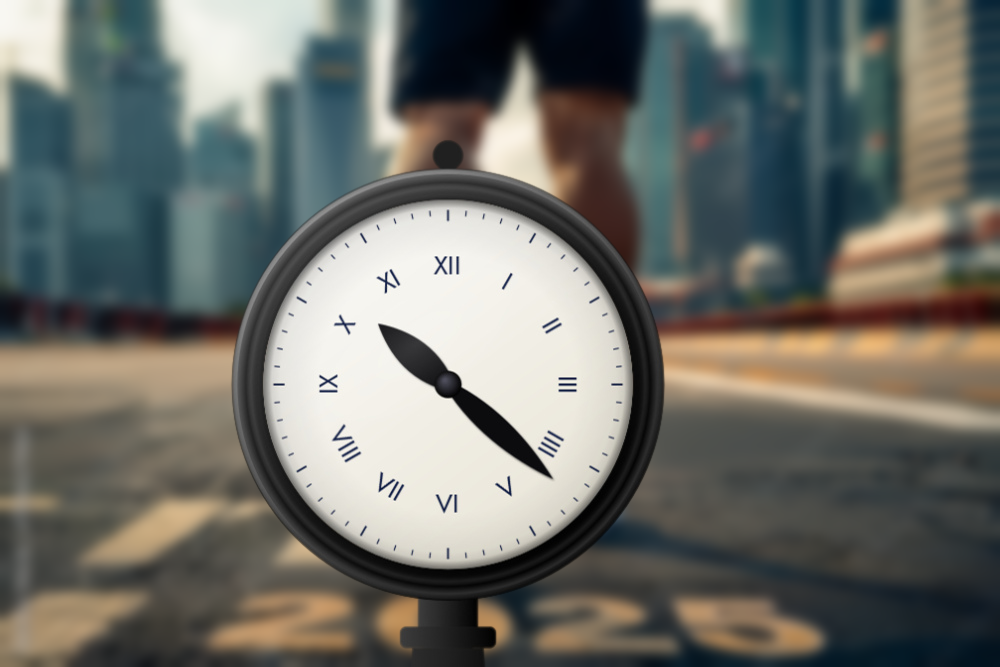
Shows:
{"hour": 10, "minute": 22}
